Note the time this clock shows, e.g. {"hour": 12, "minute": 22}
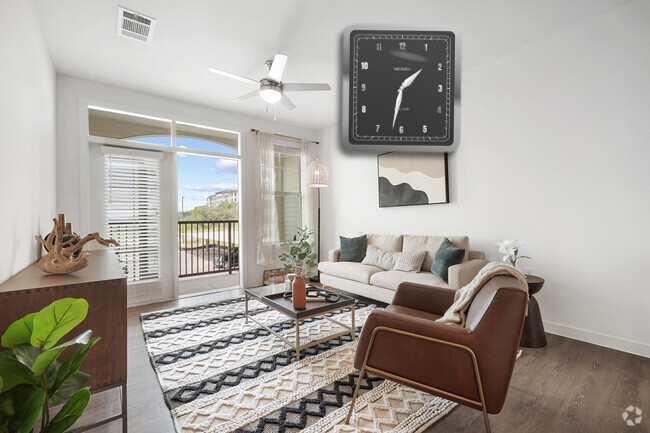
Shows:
{"hour": 1, "minute": 32}
